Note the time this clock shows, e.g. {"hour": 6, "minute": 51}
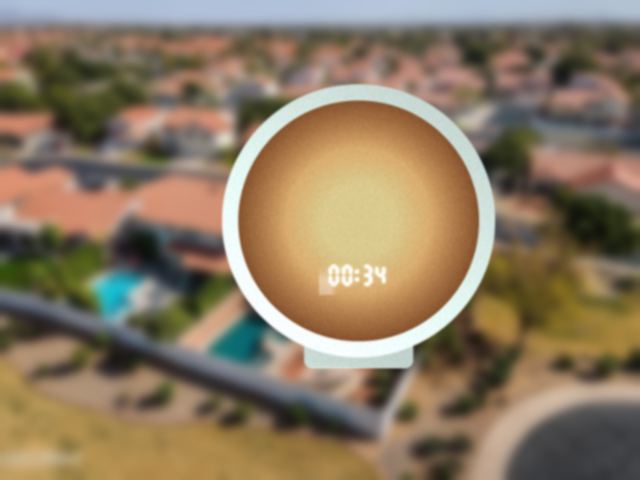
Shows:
{"hour": 0, "minute": 34}
